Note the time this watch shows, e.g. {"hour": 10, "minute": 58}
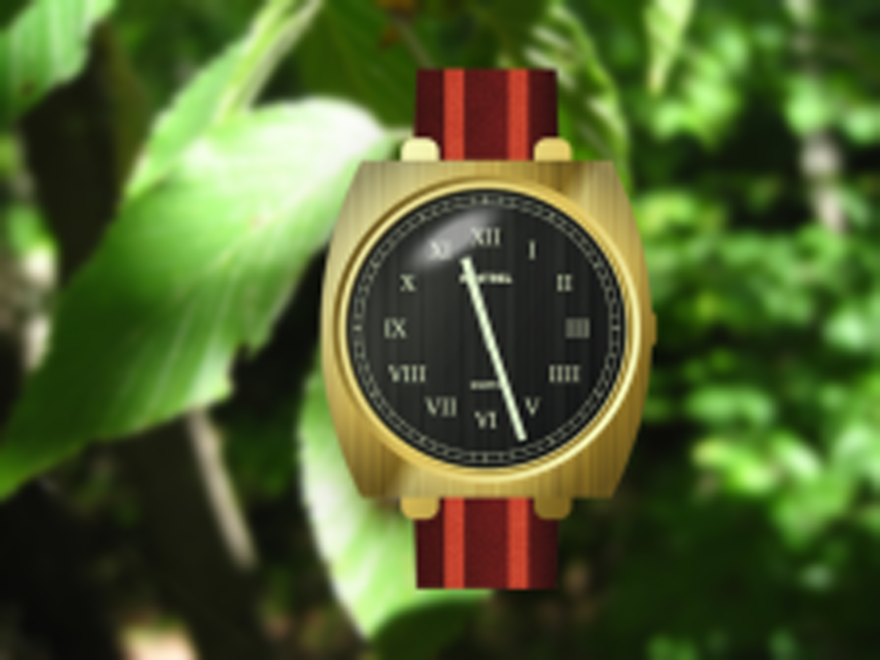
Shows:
{"hour": 11, "minute": 27}
